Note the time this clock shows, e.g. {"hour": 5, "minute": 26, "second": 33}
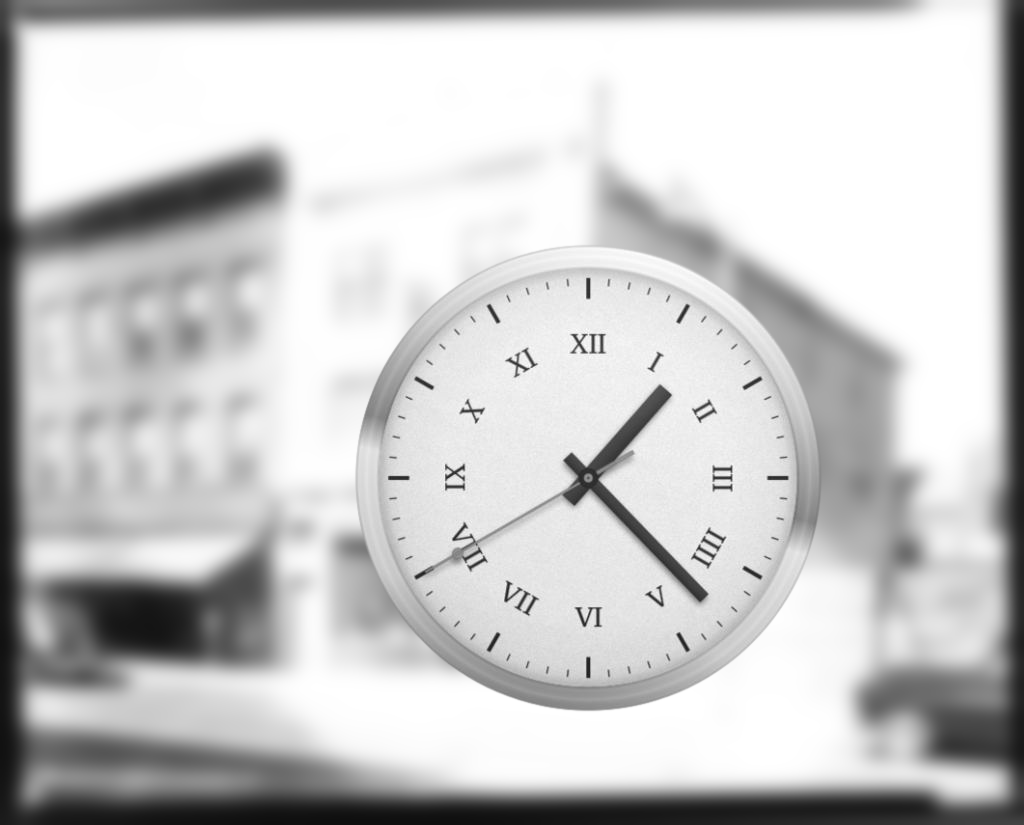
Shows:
{"hour": 1, "minute": 22, "second": 40}
